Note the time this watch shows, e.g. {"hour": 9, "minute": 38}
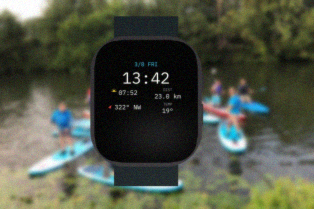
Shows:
{"hour": 13, "minute": 42}
